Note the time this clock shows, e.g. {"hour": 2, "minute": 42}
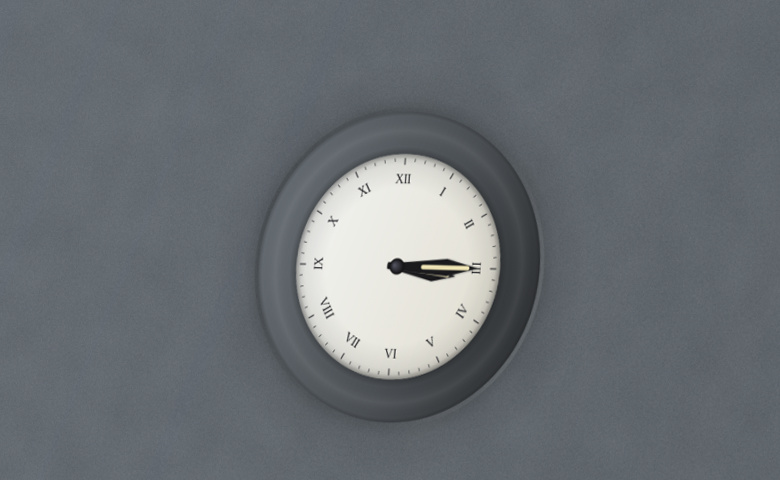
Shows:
{"hour": 3, "minute": 15}
